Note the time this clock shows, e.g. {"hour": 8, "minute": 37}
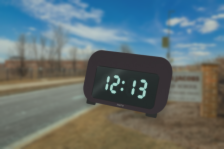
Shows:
{"hour": 12, "minute": 13}
